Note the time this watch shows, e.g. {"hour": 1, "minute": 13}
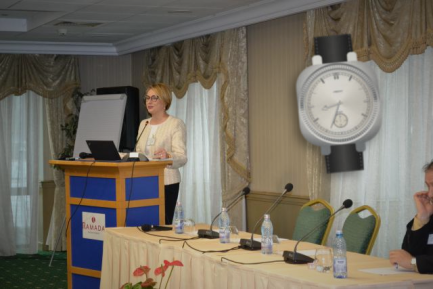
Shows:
{"hour": 8, "minute": 34}
